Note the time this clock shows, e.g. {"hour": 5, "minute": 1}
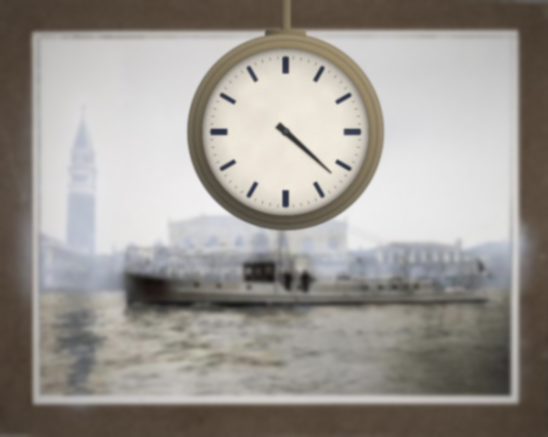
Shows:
{"hour": 4, "minute": 22}
